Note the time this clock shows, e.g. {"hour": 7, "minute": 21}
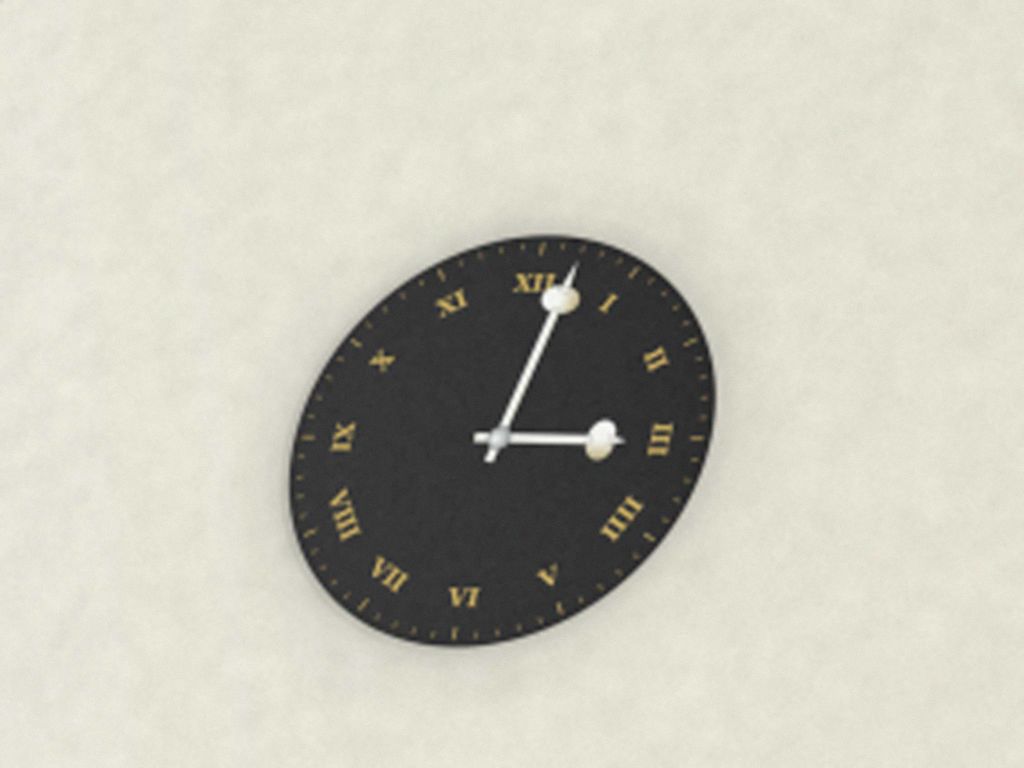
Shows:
{"hour": 3, "minute": 2}
